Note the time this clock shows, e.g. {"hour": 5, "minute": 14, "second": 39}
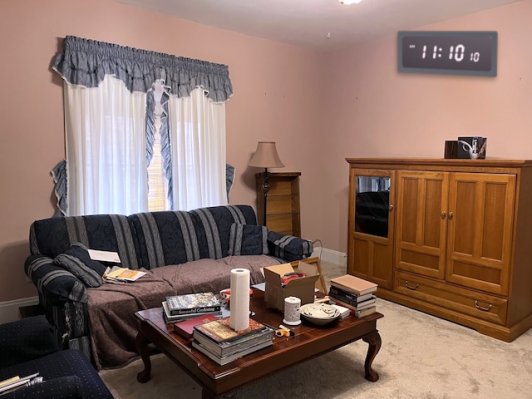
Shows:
{"hour": 11, "minute": 10, "second": 10}
